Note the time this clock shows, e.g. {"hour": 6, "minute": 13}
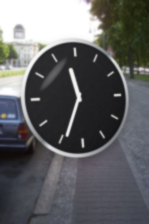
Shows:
{"hour": 11, "minute": 34}
